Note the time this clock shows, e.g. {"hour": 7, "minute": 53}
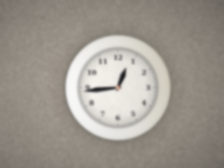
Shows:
{"hour": 12, "minute": 44}
